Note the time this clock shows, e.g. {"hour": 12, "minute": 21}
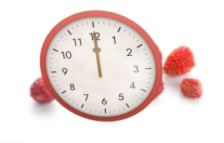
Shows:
{"hour": 12, "minute": 0}
